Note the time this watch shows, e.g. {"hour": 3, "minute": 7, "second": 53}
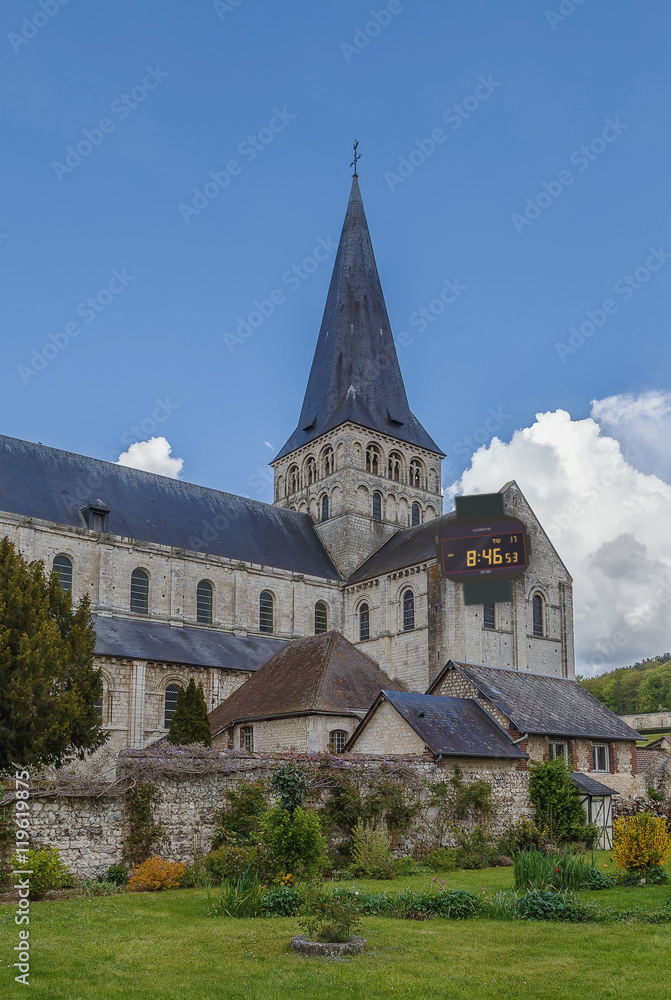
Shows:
{"hour": 8, "minute": 46, "second": 53}
